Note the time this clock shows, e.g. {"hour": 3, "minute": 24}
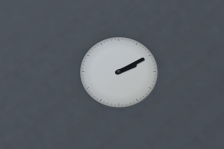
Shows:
{"hour": 2, "minute": 10}
